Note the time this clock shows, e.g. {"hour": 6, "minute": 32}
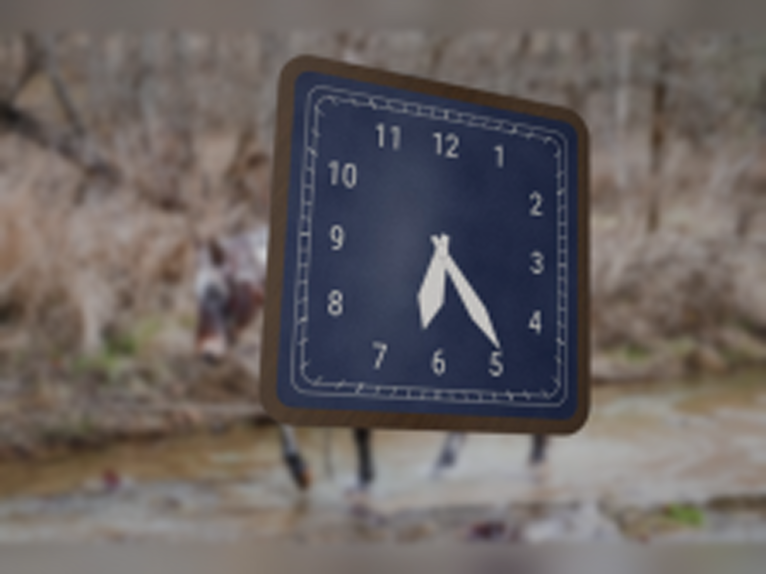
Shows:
{"hour": 6, "minute": 24}
